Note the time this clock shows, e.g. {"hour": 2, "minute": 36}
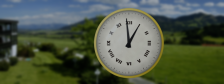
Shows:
{"hour": 12, "minute": 59}
